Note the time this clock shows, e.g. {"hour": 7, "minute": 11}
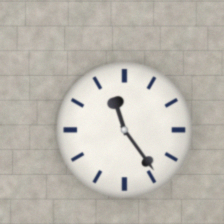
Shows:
{"hour": 11, "minute": 24}
